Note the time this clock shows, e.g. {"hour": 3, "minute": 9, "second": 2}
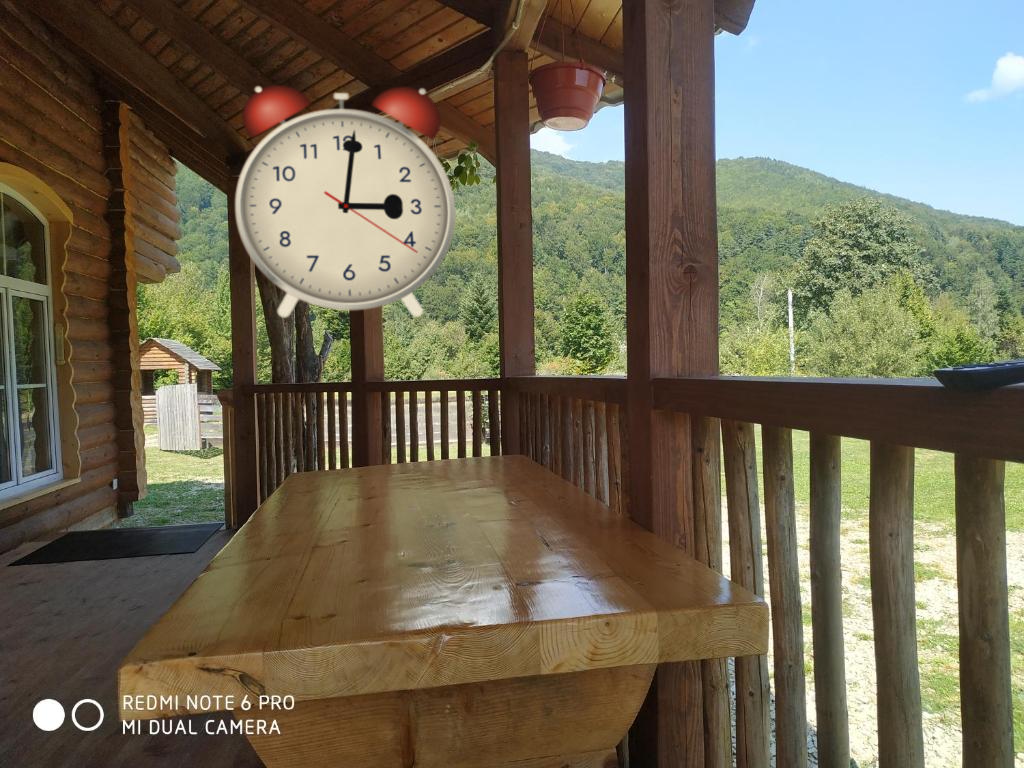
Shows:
{"hour": 3, "minute": 1, "second": 21}
